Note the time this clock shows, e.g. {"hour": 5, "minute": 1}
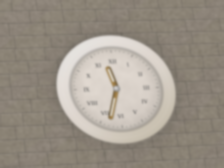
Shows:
{"hour": 11, "minute": 33}
